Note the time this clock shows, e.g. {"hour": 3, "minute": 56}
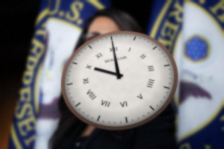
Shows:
{"hour": 10, "minute": 0}
